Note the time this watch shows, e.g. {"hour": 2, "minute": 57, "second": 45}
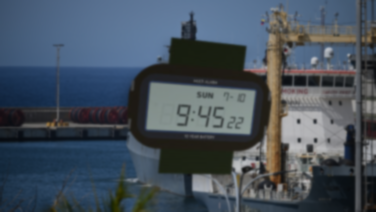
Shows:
{"hour": 9, "minute": 45, "second": 22}
